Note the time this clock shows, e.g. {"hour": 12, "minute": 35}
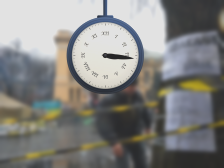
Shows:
{"hour": 3, "minute": 16}
